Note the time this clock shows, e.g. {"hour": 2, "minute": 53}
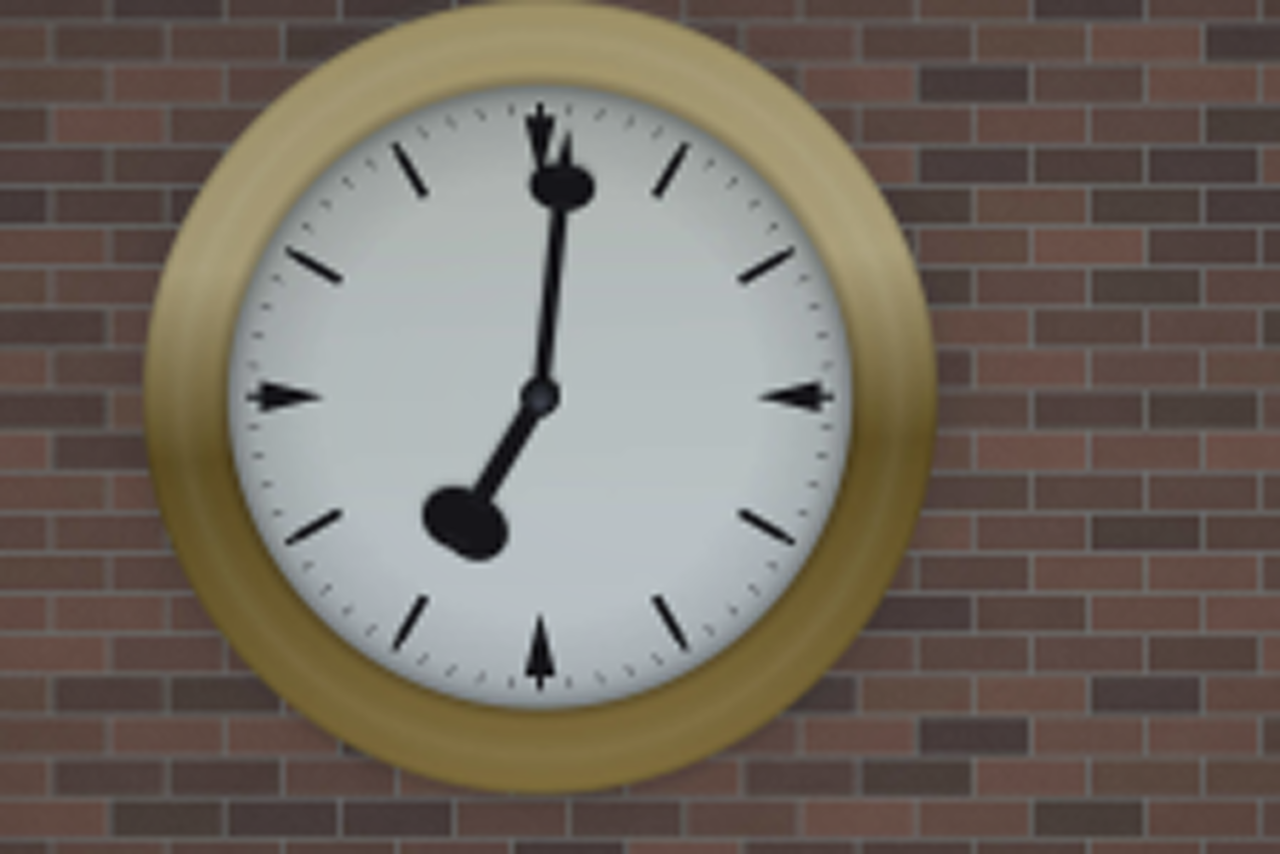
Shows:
{"hour": 7, "minute": 1}
